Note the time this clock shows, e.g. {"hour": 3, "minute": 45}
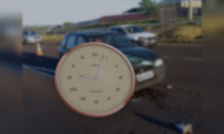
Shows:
{"hour": 9, "minute": 3}
